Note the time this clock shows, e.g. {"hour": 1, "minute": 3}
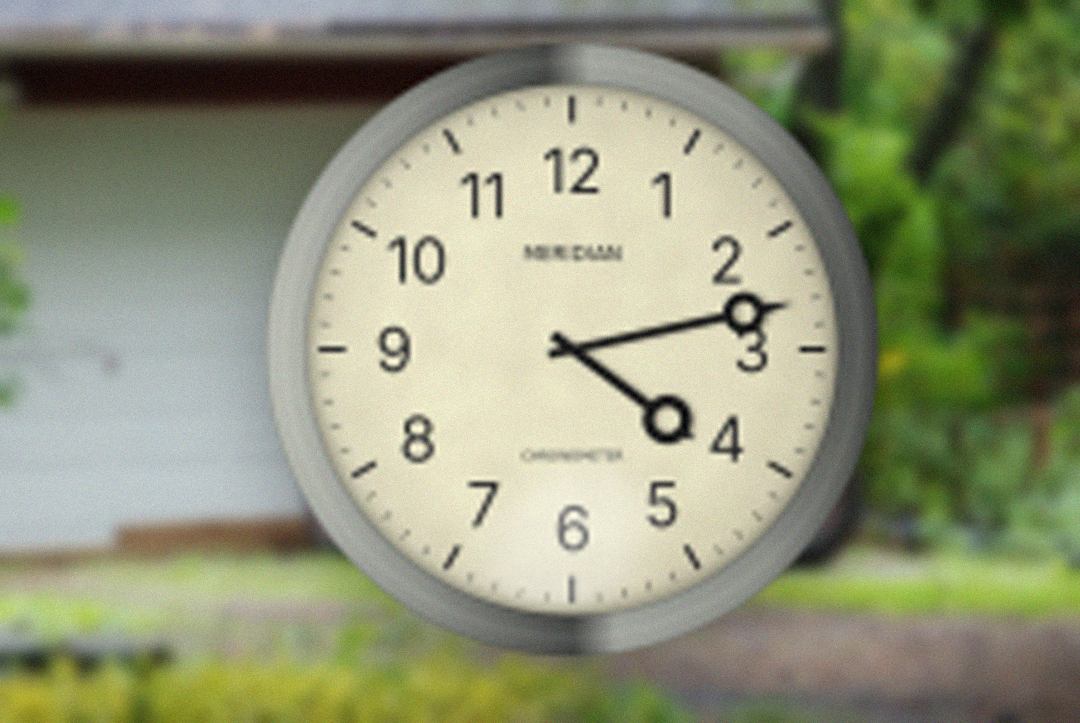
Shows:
{"hour": 4, "minute": 13}
